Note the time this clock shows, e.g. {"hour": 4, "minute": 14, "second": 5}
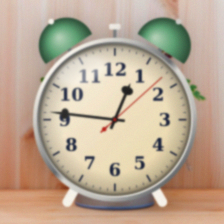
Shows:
{"hour": 12, "minute": 46, "second": 8}
